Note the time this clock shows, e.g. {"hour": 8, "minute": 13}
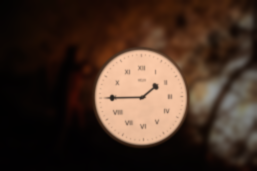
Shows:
{"hour": 1, "minute": 45}
